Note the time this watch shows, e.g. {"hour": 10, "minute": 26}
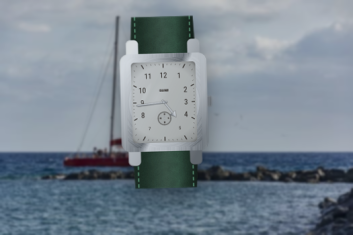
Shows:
{"hour": 4, "minute": 44}
